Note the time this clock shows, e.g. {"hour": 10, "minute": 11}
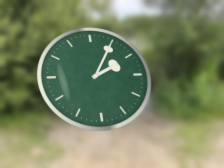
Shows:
{"hour": 2, "minute": 5}
